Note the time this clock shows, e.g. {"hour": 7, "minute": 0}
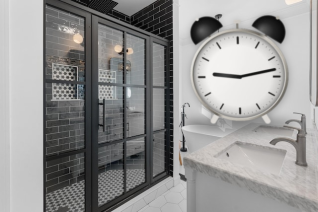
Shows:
{"hour": 9, "minute": 13}
